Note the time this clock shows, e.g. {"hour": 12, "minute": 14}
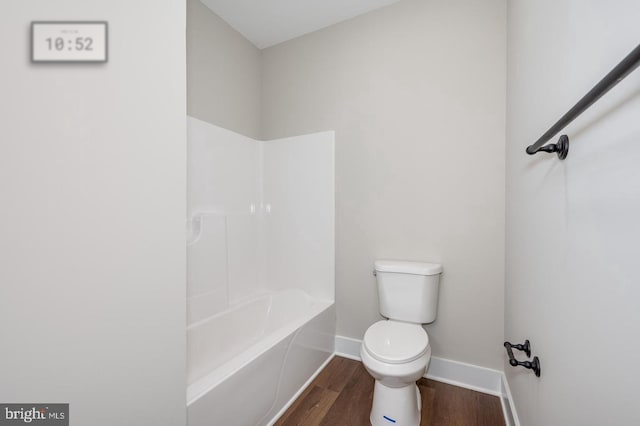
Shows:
{"hour": 10, "minute": 52}
